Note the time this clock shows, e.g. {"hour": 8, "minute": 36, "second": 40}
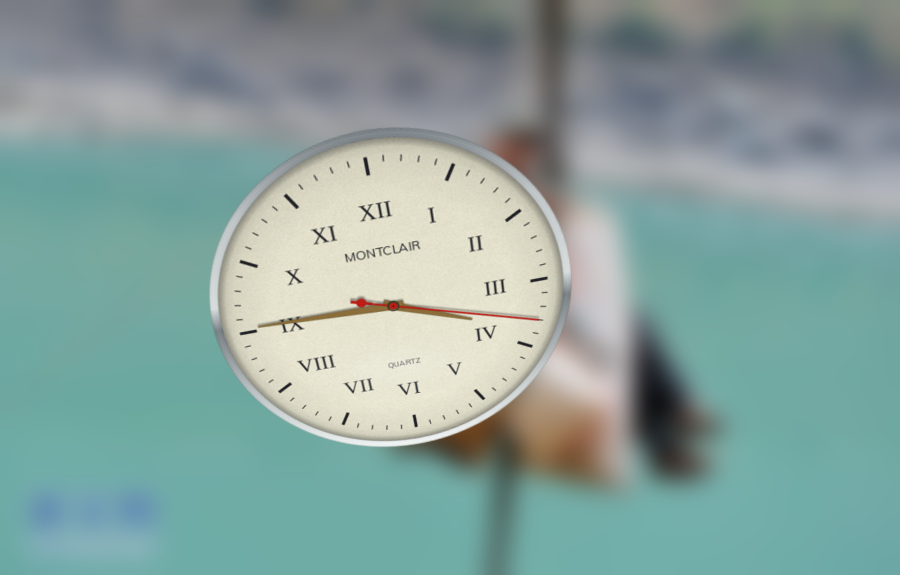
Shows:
{"hour": 3, "minute": 45, "second": 18}
